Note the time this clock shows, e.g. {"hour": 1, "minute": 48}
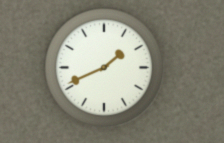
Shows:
{"hour": 1, "minute": 41}
